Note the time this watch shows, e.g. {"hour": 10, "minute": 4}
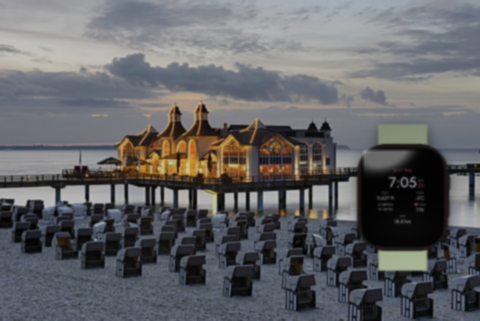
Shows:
{"hour": 7, "minute": 5}
